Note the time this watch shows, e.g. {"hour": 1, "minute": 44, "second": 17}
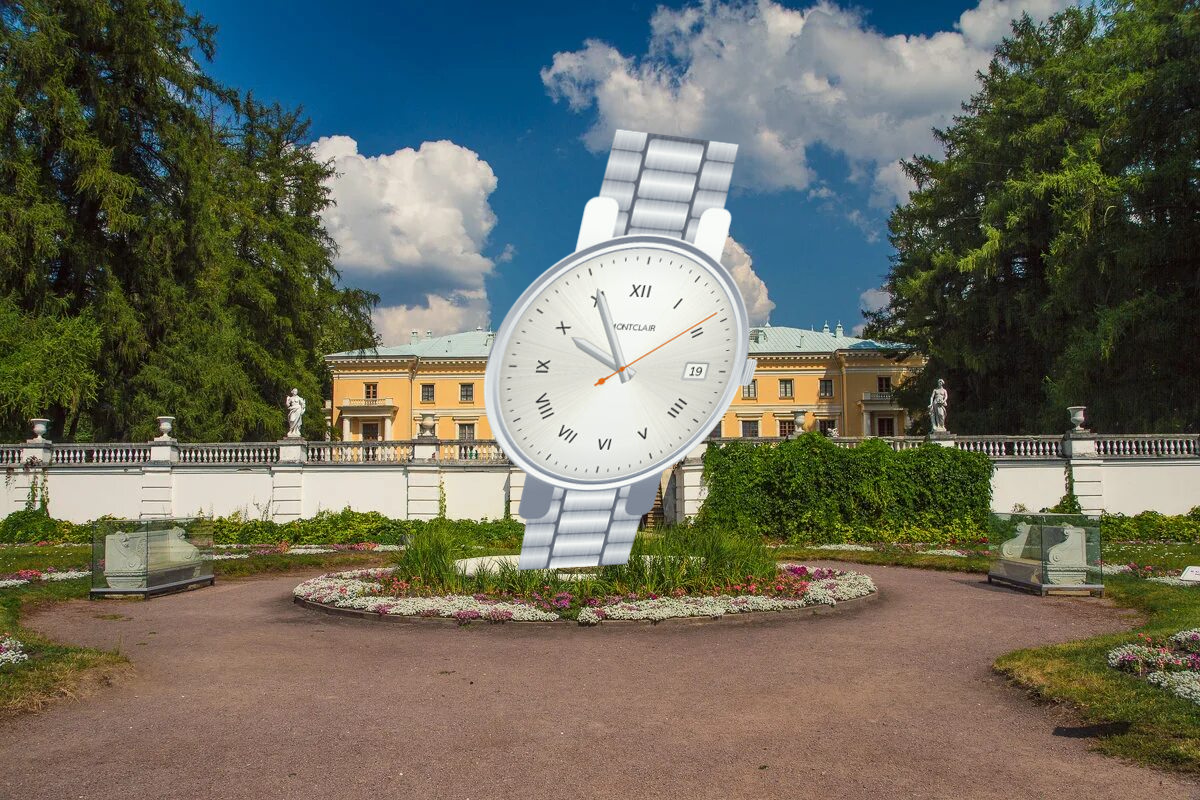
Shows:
{"hour": 9, "minute": 55, "second": 9}
